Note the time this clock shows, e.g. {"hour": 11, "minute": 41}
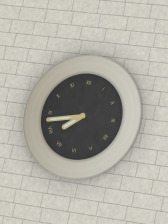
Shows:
{"hour": 7, "minute": 43}
